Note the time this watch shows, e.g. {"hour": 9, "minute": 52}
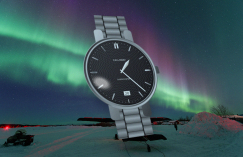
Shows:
{"hour": 1, "minute": 23}
